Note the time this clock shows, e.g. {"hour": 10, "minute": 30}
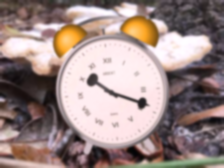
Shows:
{"hour": 10, "minute": 19}
